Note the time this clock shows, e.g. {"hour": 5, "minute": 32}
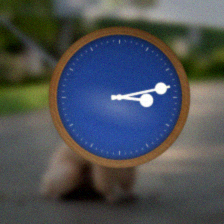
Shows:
{"hour": 3, "minute": 13}
